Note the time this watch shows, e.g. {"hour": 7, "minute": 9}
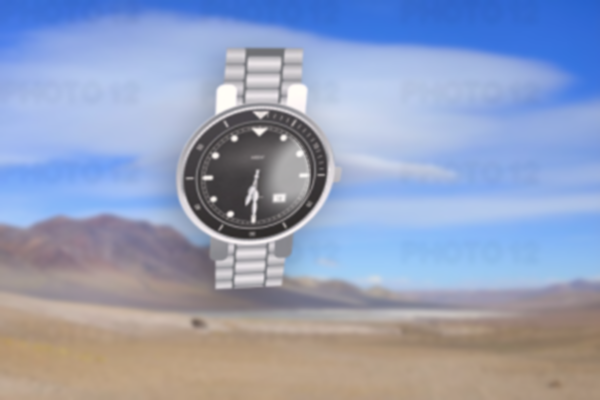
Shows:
{"hour": 6, "minute": 30}
